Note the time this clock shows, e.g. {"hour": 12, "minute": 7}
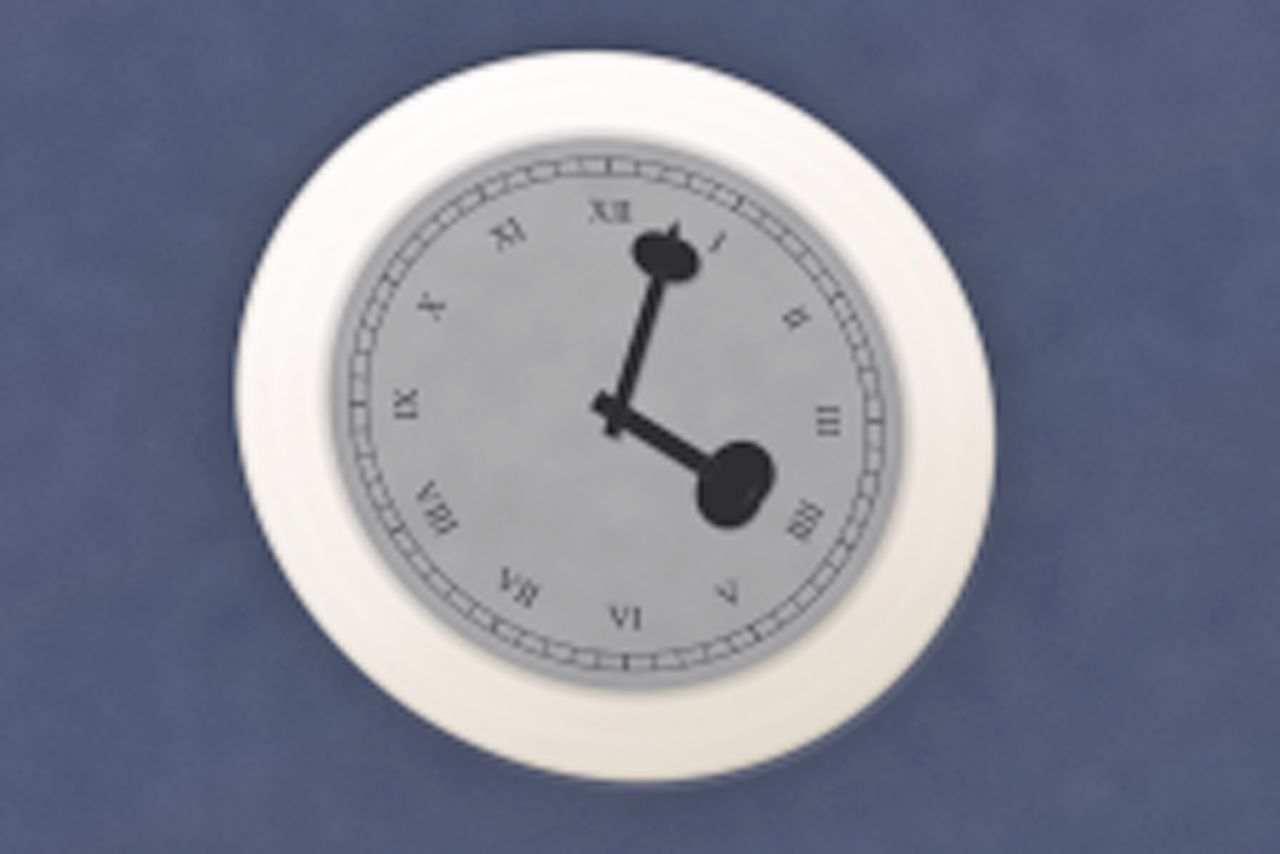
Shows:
{"hour": 4, "minute": 3}
